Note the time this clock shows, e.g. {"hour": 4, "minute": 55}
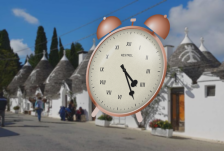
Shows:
{"hour": 4, "minute": 25}
